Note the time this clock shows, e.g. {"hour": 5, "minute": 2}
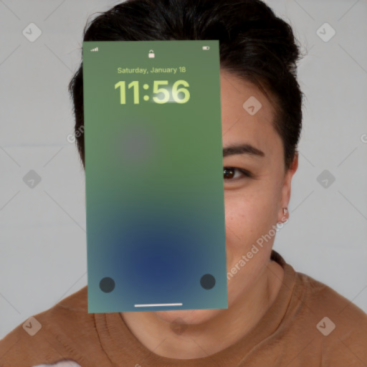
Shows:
{"hour": 11, "minute": 56}
